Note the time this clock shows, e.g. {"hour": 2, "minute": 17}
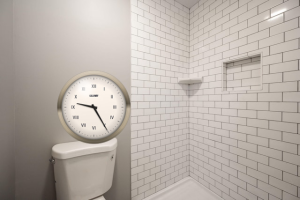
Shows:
{"hour": 9, "minute": 25}
